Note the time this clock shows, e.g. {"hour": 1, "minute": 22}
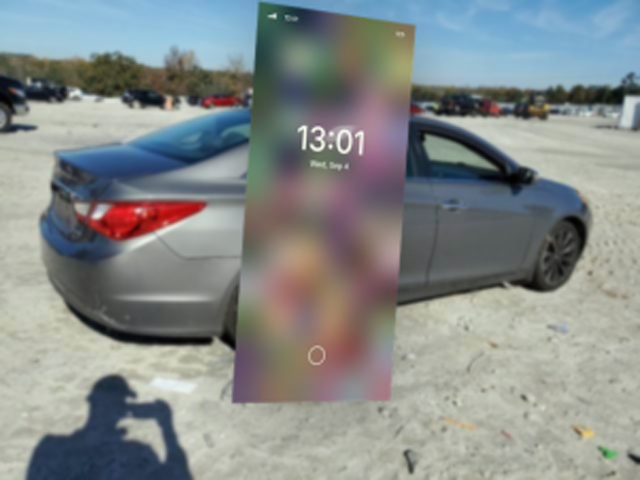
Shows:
{"hour": 13, "minute": 1}
